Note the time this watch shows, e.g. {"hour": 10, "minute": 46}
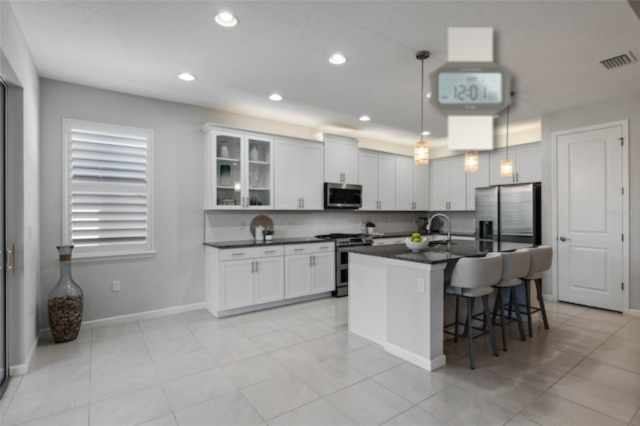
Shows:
{"hour": 12, "minute": 1}
